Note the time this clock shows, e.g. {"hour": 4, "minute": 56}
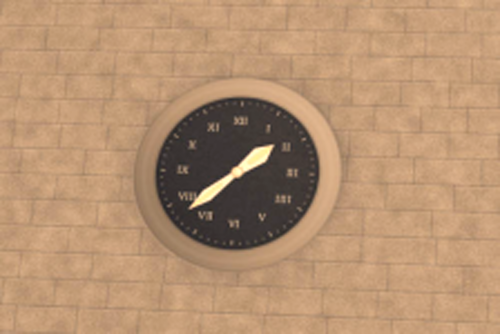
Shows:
{"hour": 1, "minute": 38}
